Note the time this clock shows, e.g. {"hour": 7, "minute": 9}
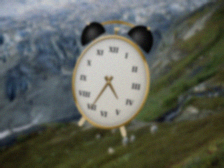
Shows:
{"hour": 4, "minute": 35}
